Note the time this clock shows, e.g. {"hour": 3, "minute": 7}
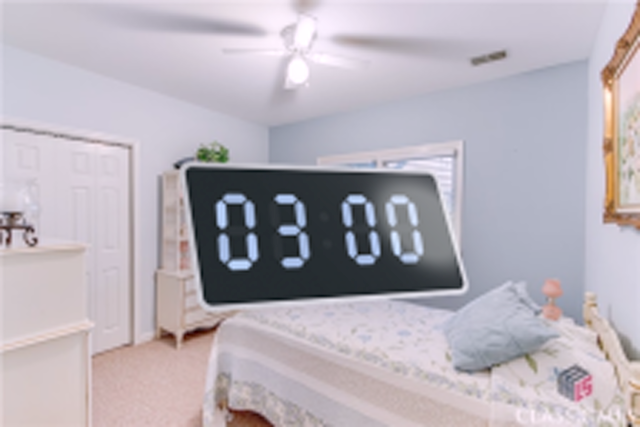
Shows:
{"hour": 3, "minute": 0}
